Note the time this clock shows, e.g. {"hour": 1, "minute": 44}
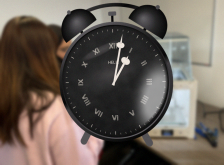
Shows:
{"hour": 1, "minute": 2}
